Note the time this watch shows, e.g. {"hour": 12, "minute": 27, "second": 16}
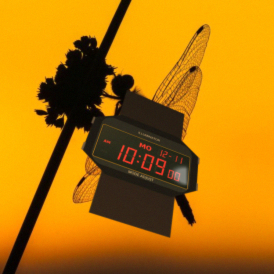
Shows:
{"hour": 10, "minute": 9, "second": 0}
